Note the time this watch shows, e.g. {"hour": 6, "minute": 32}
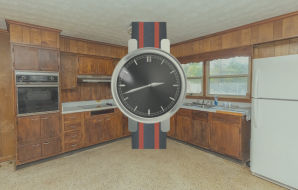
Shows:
{"hour": 2, "minute": 42}
